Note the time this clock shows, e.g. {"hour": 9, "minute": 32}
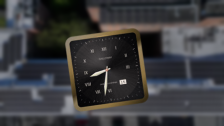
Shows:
{"hour": 8, "minute": 32}
